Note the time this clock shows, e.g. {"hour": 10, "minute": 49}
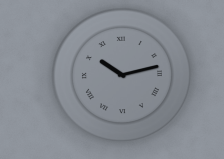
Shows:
{"hour": 10, "minute": 13}
